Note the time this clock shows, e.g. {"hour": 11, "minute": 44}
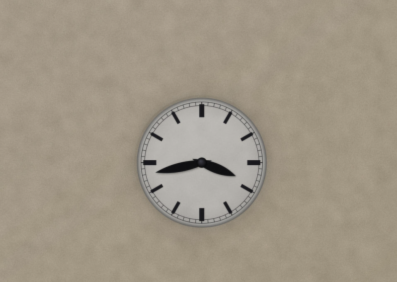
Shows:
{"hour": 3, "minute": 43}
